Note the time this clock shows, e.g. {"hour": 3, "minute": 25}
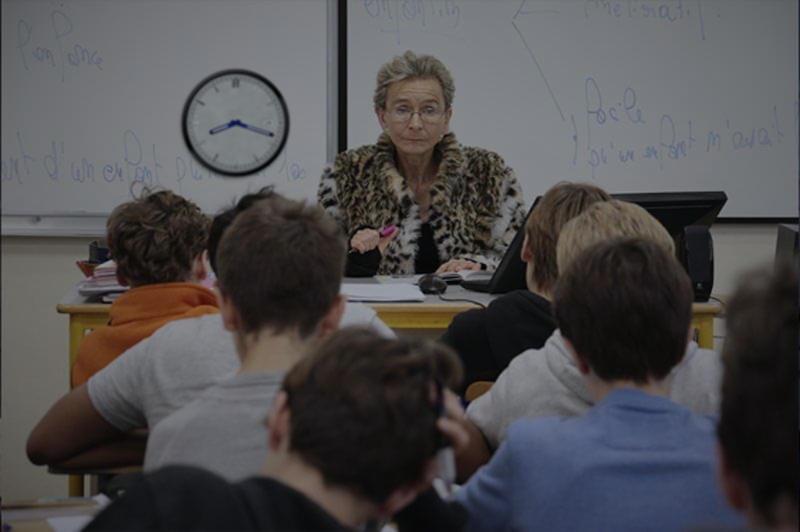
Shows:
{"hour": 8, "minute": 18}
